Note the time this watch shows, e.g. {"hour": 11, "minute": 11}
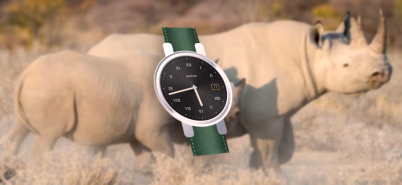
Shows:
{"hour": 5, "minute": 43}
